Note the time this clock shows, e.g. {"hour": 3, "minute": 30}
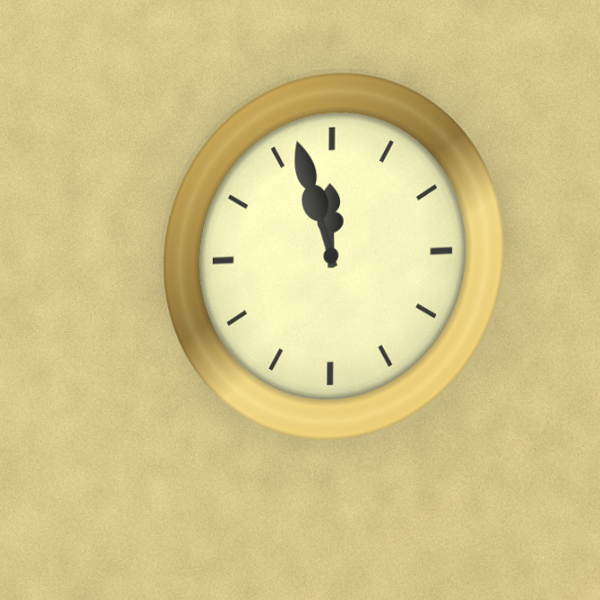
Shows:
{"hour": 11, "minute": 57}
